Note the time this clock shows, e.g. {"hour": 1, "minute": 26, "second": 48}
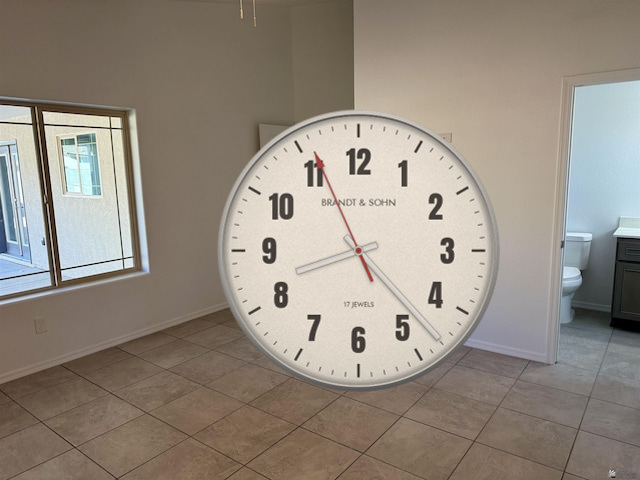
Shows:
{"hour": 8, "minute": 22, "second": 56}
